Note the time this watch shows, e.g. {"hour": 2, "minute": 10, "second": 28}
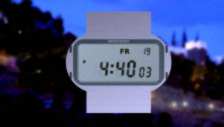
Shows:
{"hour": 4, "minute": 40, "second": 3}
